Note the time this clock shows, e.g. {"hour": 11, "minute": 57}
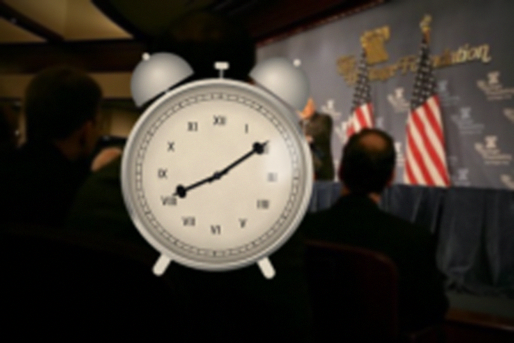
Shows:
{"hour": 8, "minute": 9}
